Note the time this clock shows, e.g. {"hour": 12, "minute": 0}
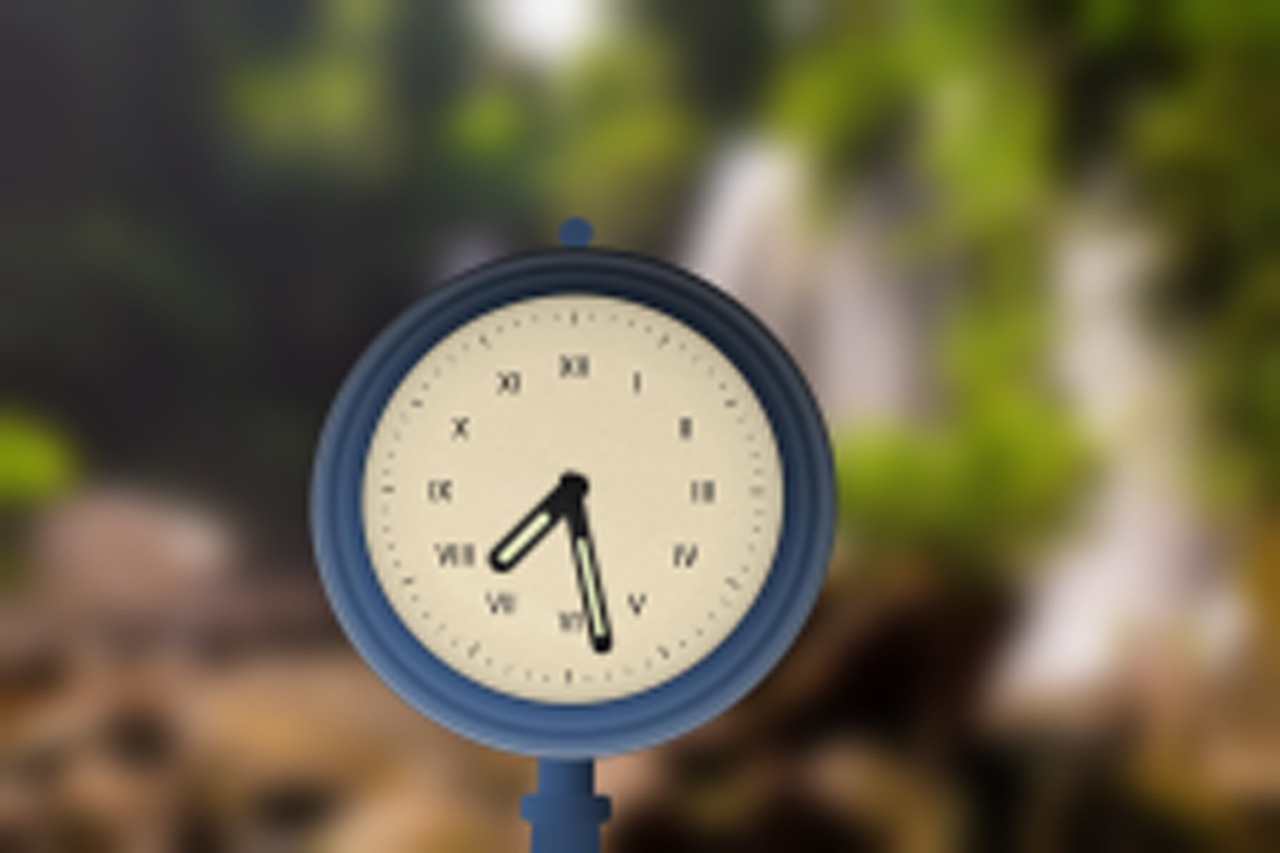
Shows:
{"hour": 7, "minute": 28}
